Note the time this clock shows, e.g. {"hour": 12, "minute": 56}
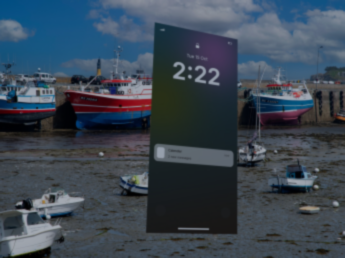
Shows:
{"hour": 2, "minute": 22}
